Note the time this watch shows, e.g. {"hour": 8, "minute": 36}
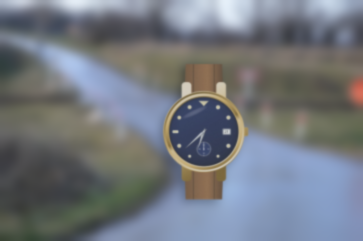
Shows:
{"hour": 6, "minute": 38}
